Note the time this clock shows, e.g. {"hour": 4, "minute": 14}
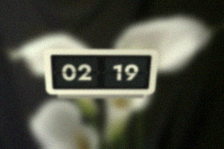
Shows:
{"hour": 2, "minute": 19}
